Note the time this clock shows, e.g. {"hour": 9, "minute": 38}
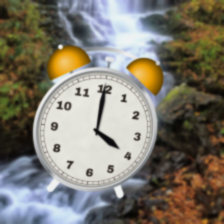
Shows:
{"hour": 4, "minute": 0}
